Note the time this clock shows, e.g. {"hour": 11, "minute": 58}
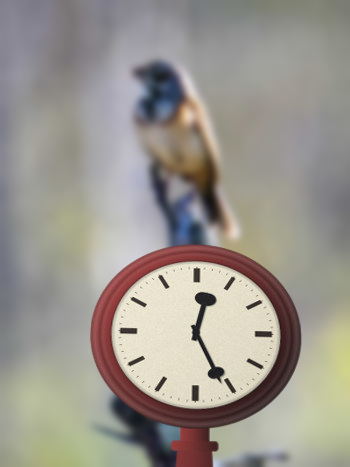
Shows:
{"hour": 12, "minute": 26}
